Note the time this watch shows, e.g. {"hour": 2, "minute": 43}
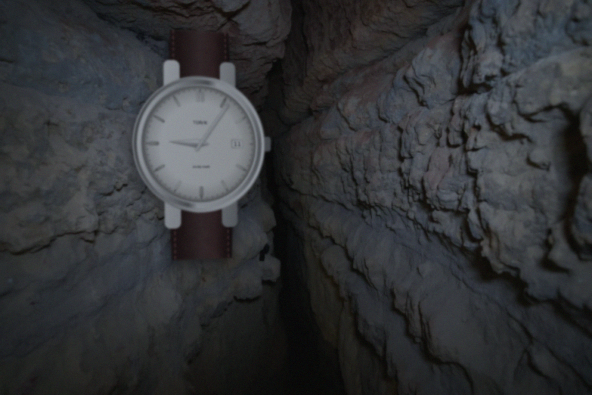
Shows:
{"hour": 9, "minute": 6}
